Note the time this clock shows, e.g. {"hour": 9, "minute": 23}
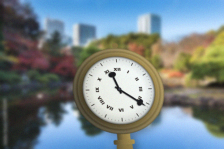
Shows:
{"hour": 11, "minute": 21}
